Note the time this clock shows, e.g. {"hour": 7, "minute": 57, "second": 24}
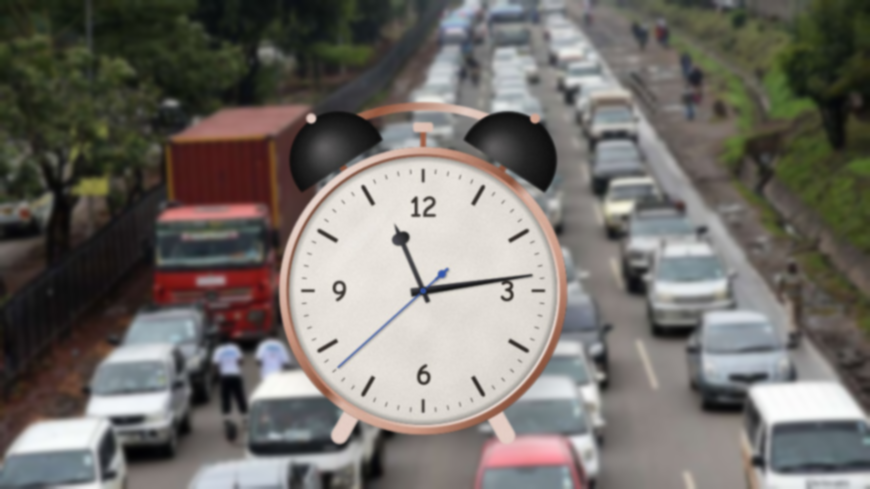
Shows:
{"hour": 11, "minute": 13, "second": 38}
